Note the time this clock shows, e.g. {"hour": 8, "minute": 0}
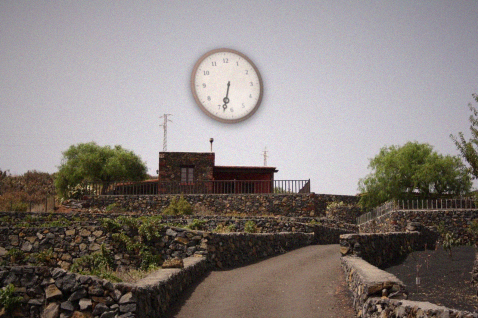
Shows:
{"hour": 6, "minute": 33}
